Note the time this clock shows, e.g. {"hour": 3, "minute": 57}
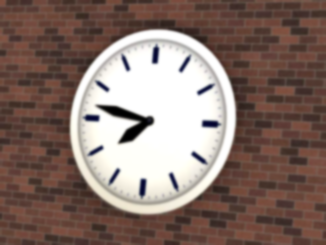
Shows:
{"hour": 7, "minute": 47}
